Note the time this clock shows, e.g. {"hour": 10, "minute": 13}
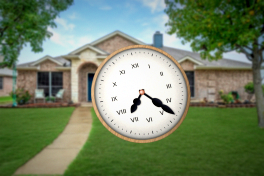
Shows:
{"hour": 7, "minute": 23}
